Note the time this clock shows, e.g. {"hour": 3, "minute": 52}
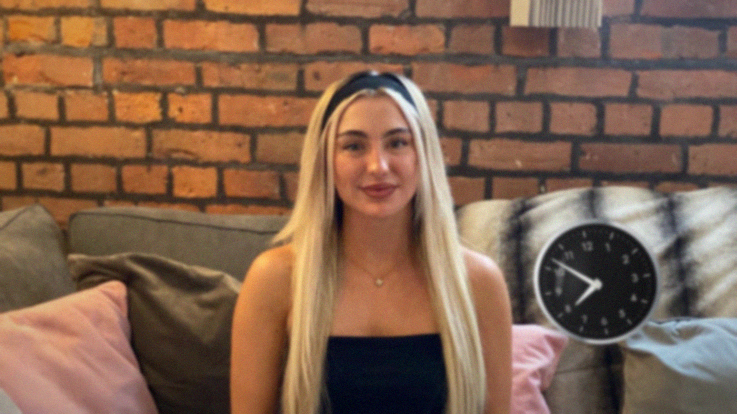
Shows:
{"hour": 7, "minute": 52}
